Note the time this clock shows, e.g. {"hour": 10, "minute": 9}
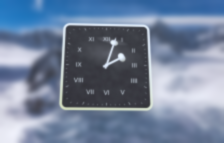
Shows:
{"hour": 2, "minute": 3}
